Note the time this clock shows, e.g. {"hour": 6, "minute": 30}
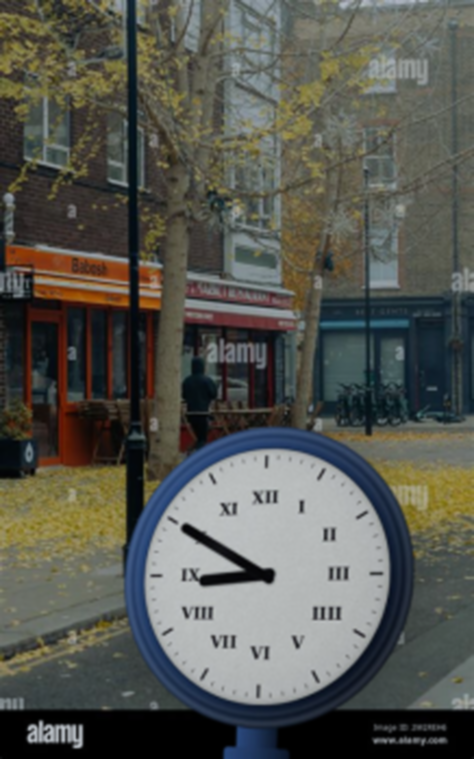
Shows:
{"hour": 8, "minute": 50}
